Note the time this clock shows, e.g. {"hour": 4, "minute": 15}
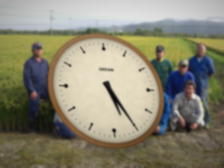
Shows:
{"hour": 5, "minute": 25}
